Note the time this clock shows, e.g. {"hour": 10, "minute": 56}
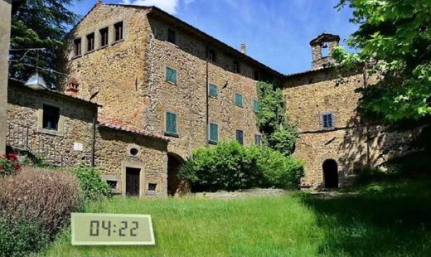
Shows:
{"hour": 4, "minute": 22}
